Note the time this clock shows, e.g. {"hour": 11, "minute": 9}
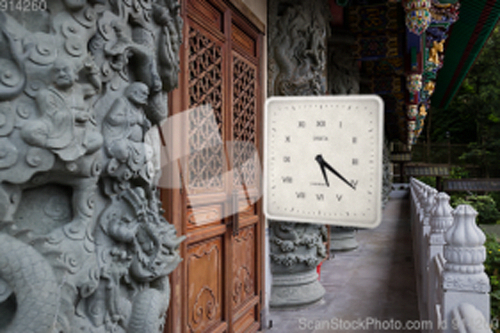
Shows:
{"hour": 5, "minute": 21}
